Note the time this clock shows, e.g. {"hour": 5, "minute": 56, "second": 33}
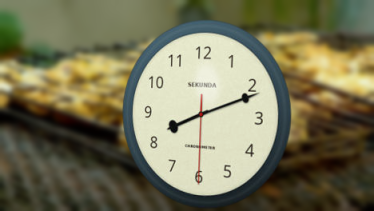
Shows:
{"hour": 8, "minute": 11, "second": 30}
